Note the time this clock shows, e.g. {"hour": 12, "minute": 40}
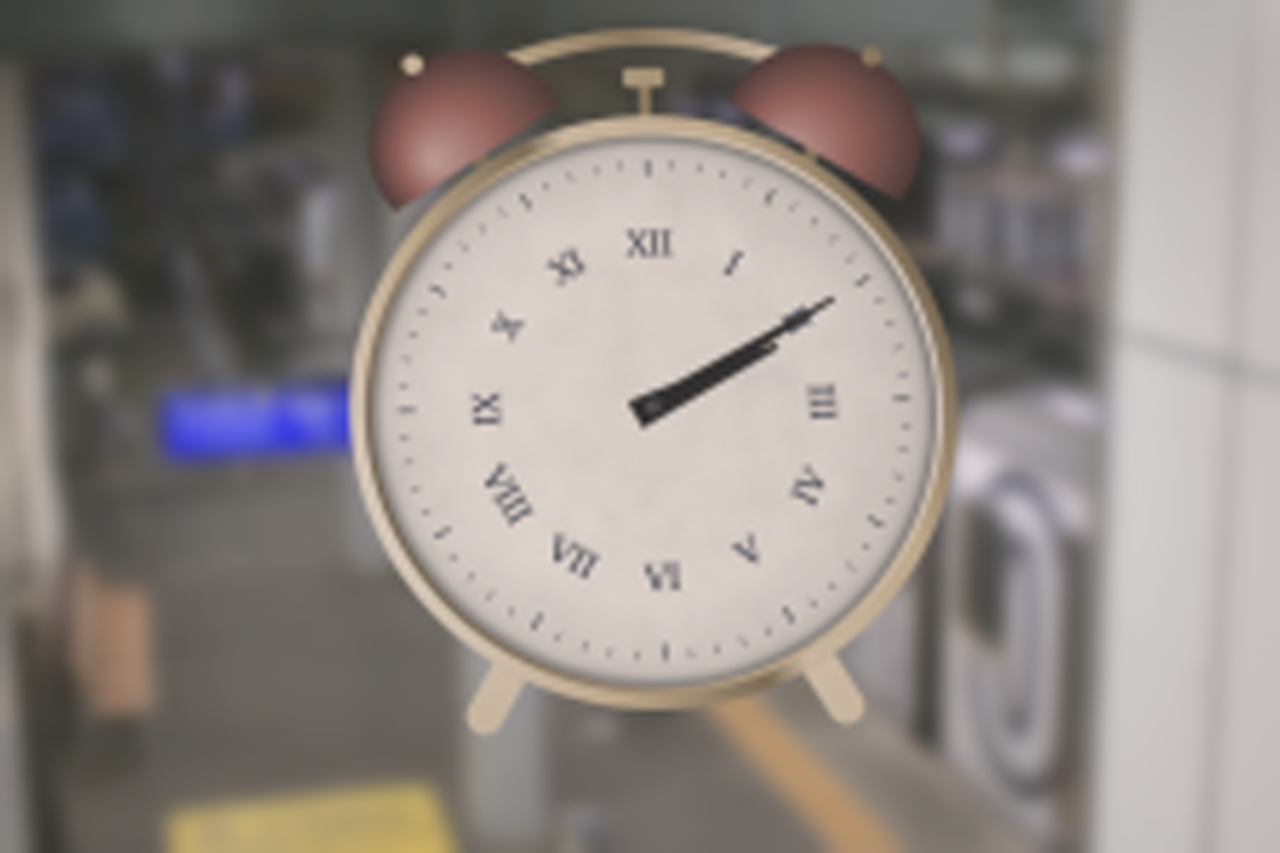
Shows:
{"hour": 2, "minute": 10}
